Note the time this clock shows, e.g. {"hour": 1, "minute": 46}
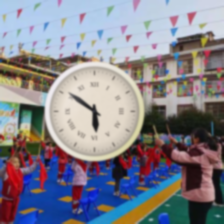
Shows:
{"hour": 5, "minute": 51}
